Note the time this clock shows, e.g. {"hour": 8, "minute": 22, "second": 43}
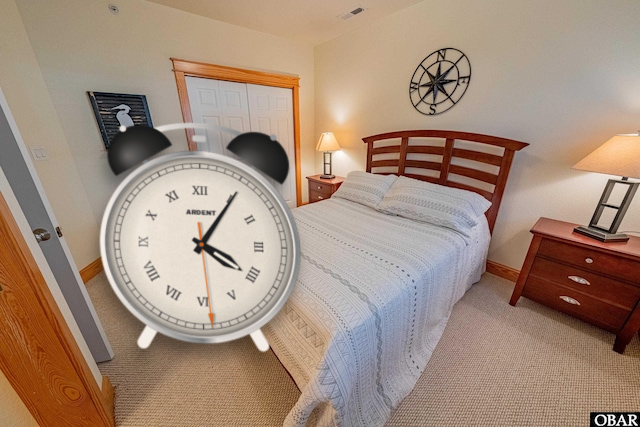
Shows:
{"hour": 4, "minute": 5, "second": 29}
